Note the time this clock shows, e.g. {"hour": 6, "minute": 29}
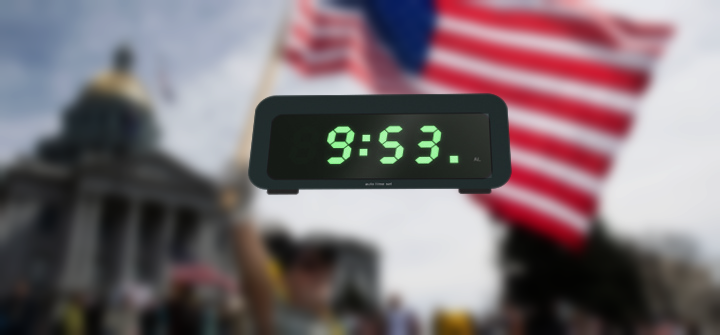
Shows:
{"hour": 9, "minute": 53}
